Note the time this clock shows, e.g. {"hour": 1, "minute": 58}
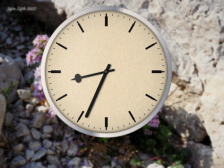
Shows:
{"hour": 8, "minute": 34}
